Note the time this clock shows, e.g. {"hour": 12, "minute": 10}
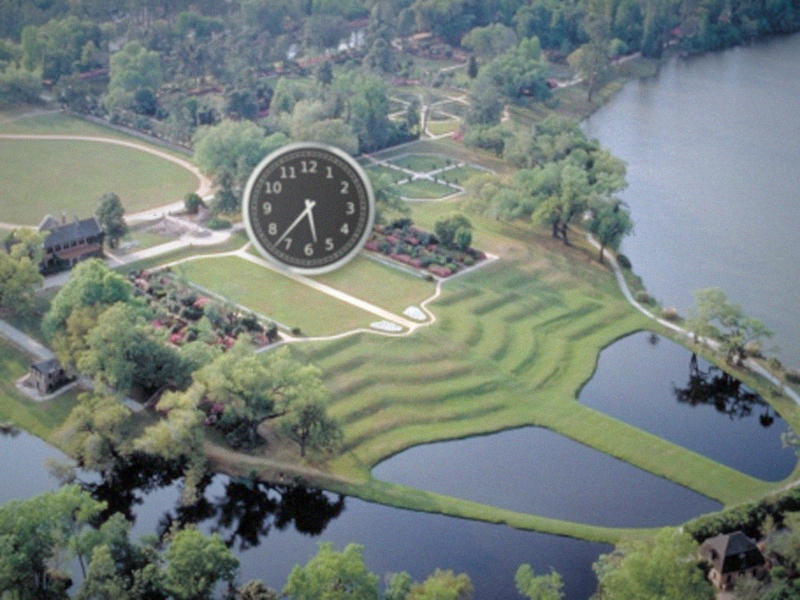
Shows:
{"hour": 5, "minute": 37}
